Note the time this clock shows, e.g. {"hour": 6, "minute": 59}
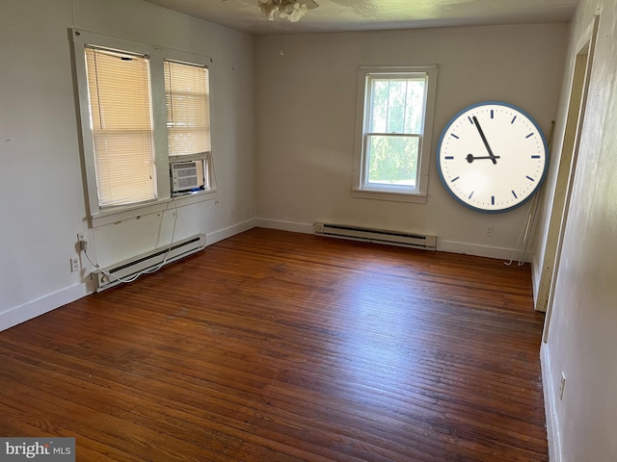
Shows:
{"hour": 8, "minute": 56}
